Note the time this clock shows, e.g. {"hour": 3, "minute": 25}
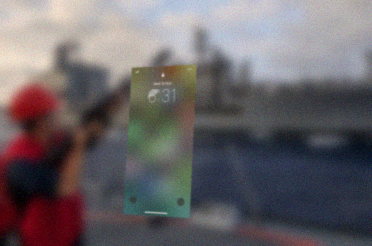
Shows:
{"hour": 6, "minute": 31}
